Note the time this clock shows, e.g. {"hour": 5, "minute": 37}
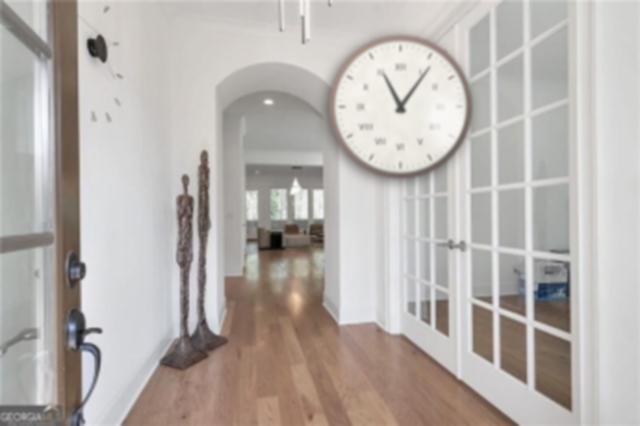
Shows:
{"hour": 11, "minute": 6}
